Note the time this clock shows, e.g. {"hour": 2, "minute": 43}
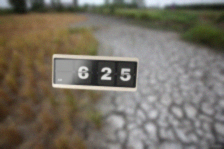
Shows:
{"hour": 6, "minute": 25}
